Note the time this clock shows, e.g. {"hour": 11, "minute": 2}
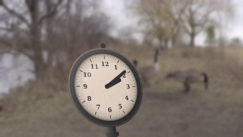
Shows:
{"hour": 2, "minute": 9}
